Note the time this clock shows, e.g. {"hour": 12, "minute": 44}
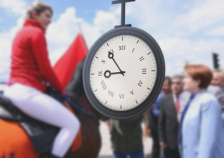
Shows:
{"hour": 8, "minute": 54}
